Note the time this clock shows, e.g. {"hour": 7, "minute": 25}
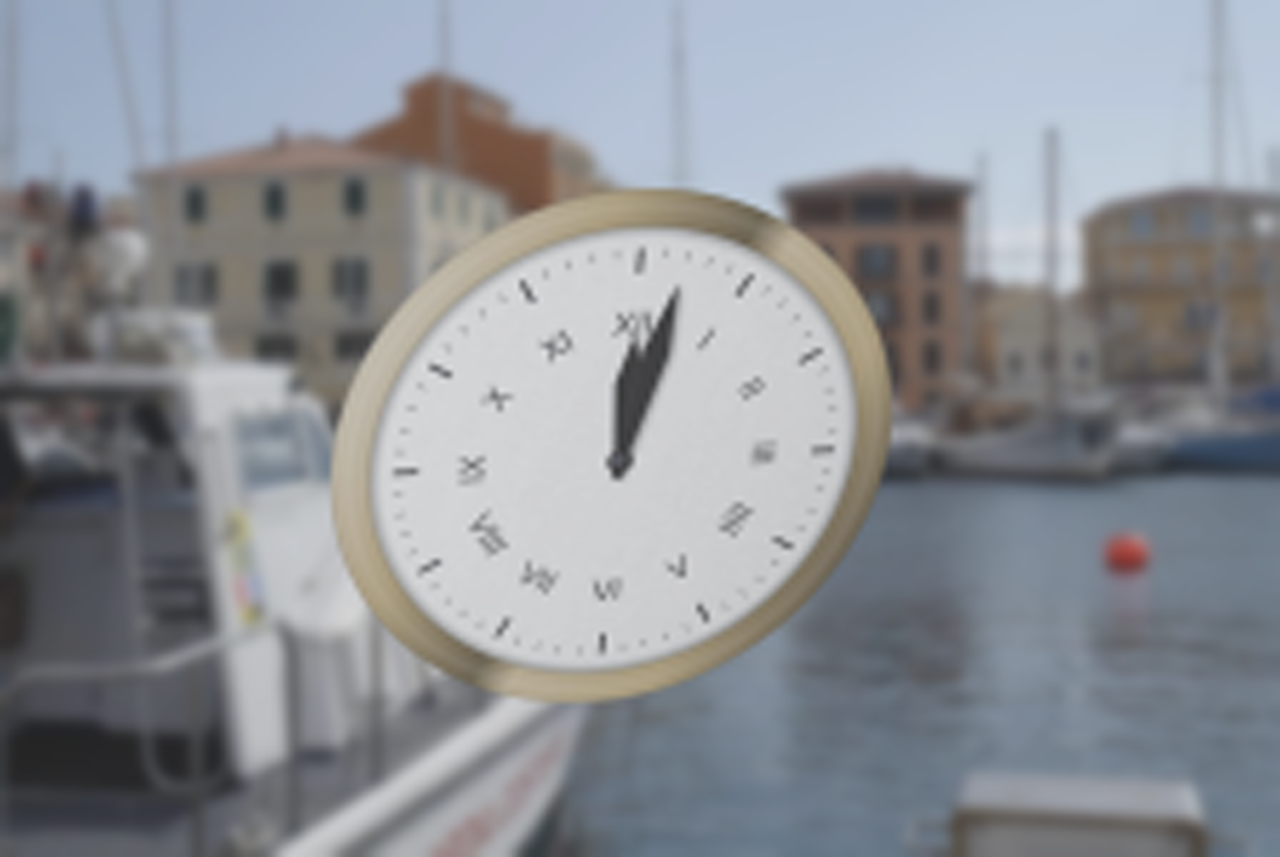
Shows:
{"hour": 12, "minute": 2}
